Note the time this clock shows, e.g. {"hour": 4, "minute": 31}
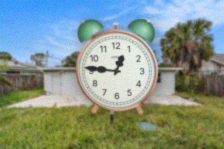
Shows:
{"hour": 12, "minute": 46}
